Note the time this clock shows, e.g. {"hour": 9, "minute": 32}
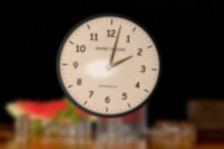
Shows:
{"hour": 2, "minute": 2}
